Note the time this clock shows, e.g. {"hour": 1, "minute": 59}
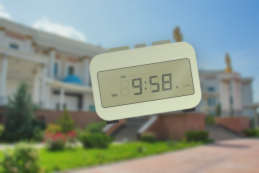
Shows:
{"hour": 9, "minute": 58}
